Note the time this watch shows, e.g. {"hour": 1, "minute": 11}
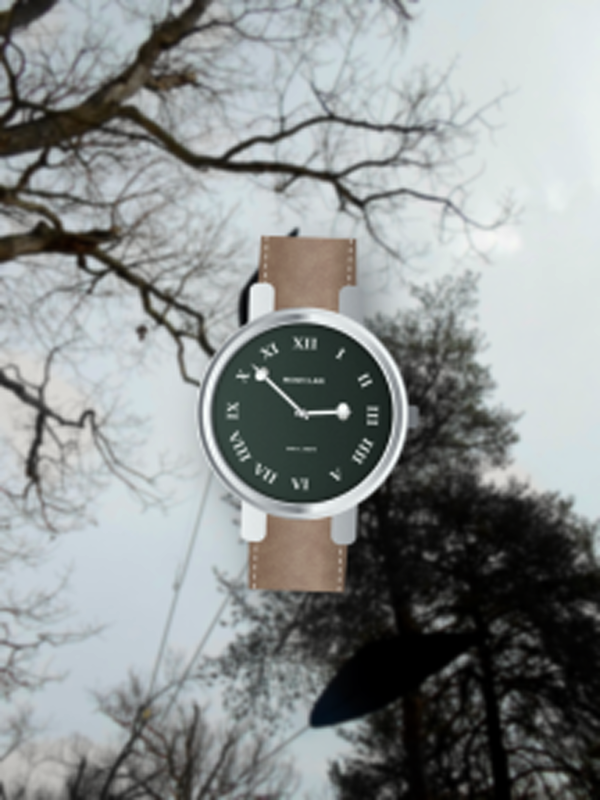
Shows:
{"hour": 2, "minute": 52}
